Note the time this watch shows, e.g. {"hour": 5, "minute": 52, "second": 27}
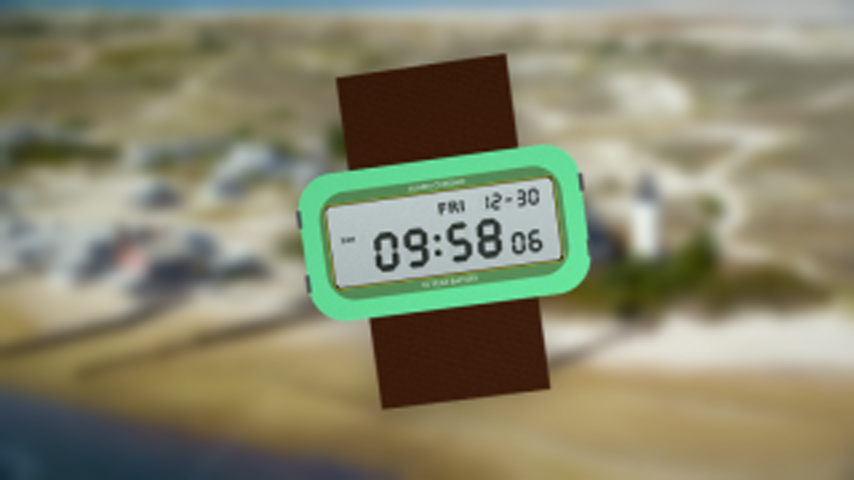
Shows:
{"hour": 9, "minute": 58, "second": 6}
